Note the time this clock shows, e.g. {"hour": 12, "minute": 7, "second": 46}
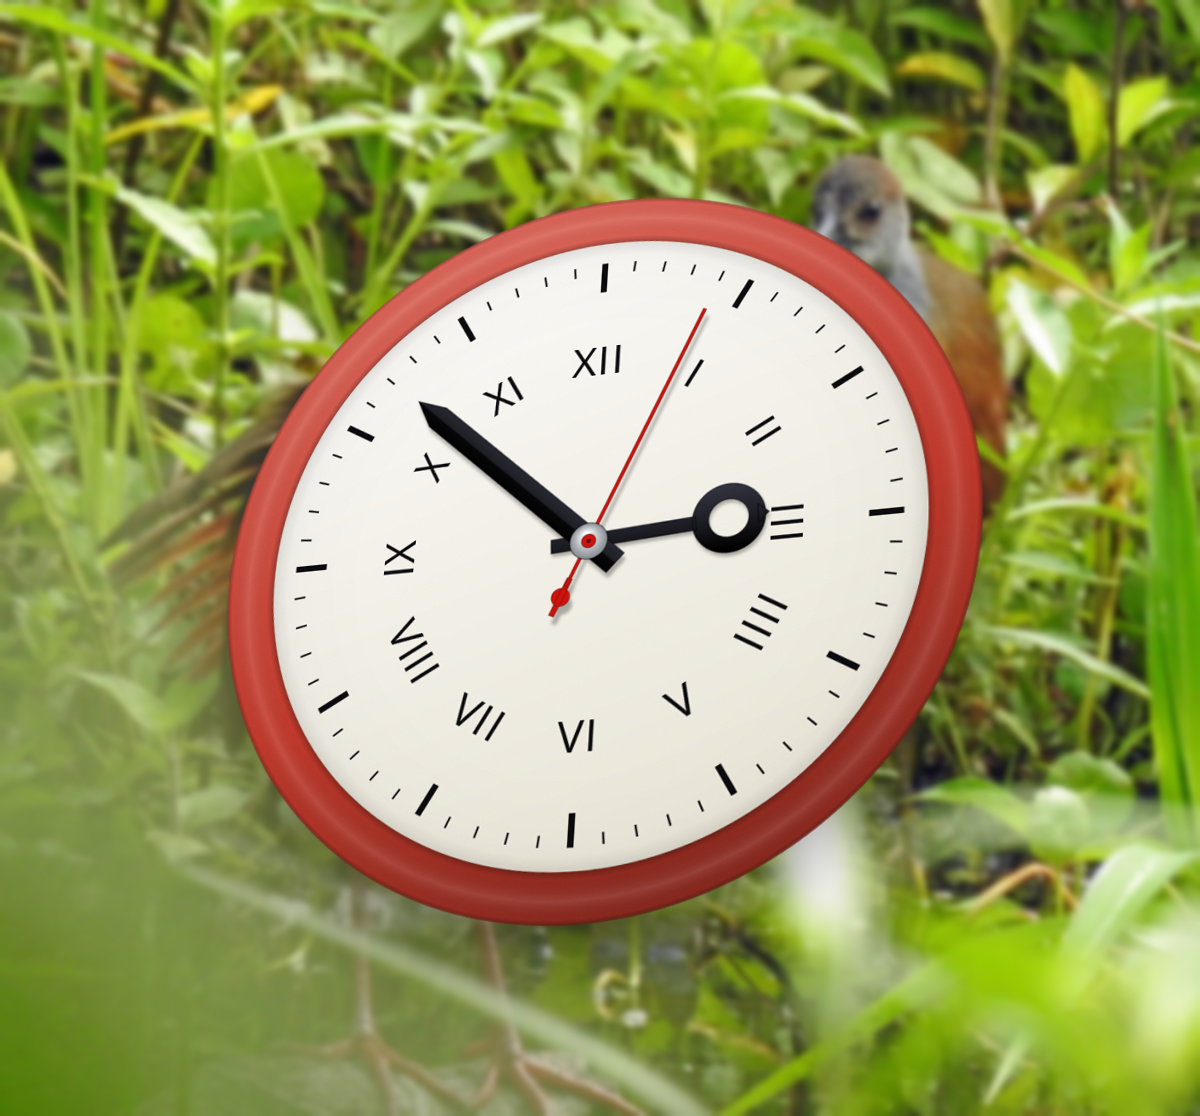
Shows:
{"hour": 2, "minute": 52, "second": 4}
